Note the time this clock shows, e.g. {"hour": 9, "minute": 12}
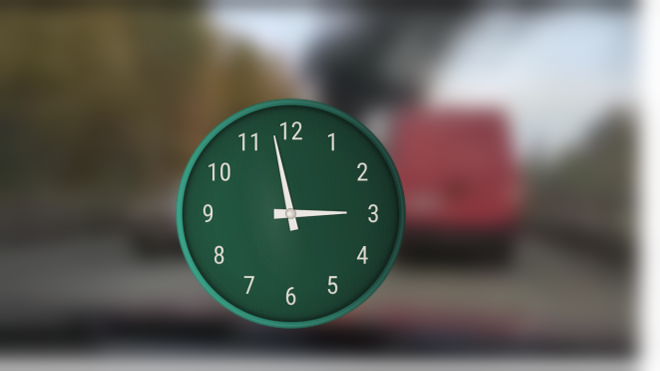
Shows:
{"hour": 2, "minute": 58}
